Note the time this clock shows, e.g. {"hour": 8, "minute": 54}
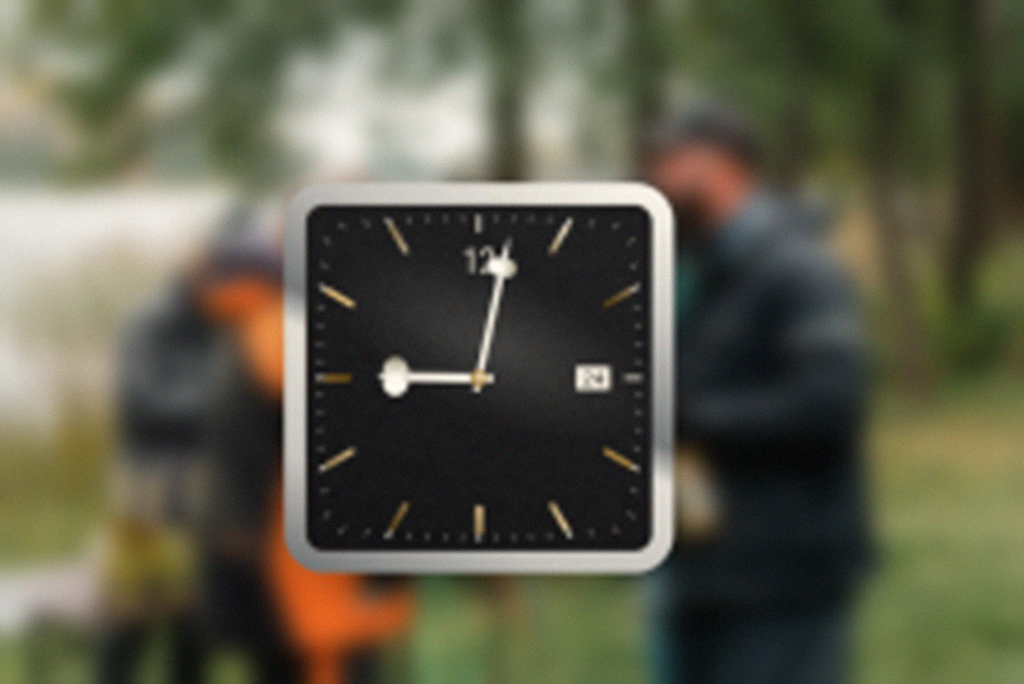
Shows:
{"hour": 9, "minute": 2}
